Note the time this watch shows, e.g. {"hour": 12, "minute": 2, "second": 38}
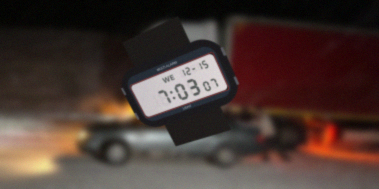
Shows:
{"hour": 7, "minute": 3, "second": 7}
